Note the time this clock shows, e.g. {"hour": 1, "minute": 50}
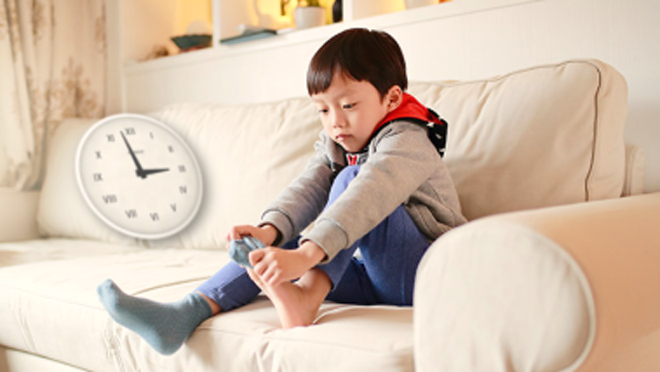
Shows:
{"hour": 2, "minute": 58}
